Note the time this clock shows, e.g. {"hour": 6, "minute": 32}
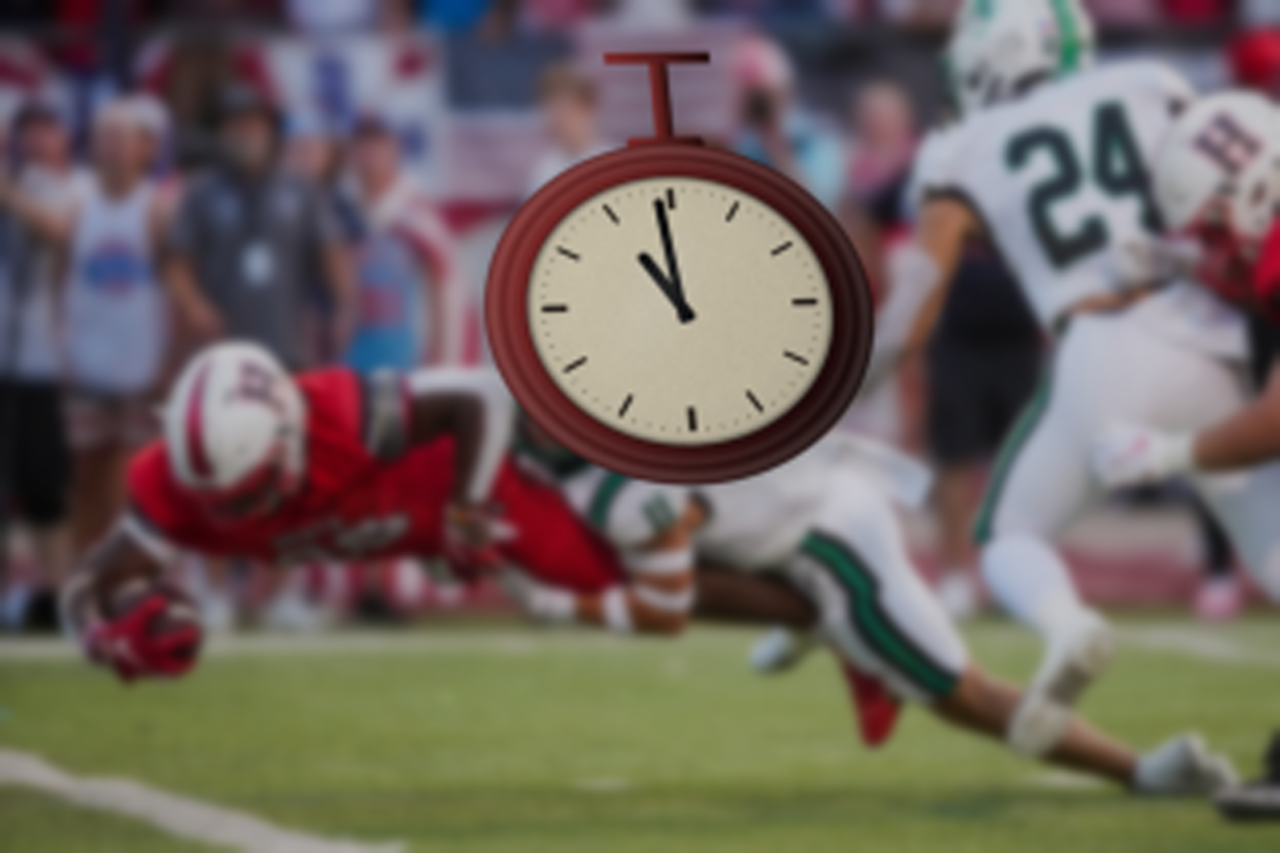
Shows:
{"hour": 10, "minute": 59}
